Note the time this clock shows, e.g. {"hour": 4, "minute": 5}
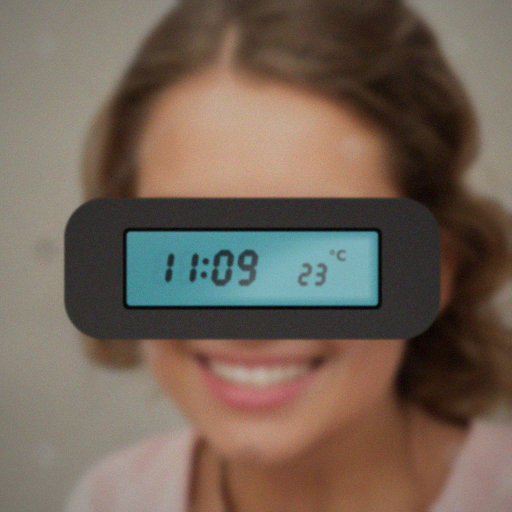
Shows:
{"hour": 11, "minute": 9}
